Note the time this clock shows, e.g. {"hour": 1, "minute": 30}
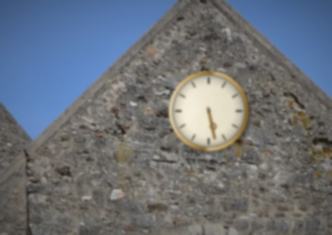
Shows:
{"hour": 5, "minute": 28}
